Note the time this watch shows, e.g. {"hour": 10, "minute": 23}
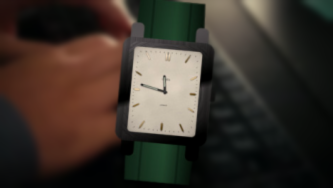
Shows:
{"hour": 11, "minute": 47}
